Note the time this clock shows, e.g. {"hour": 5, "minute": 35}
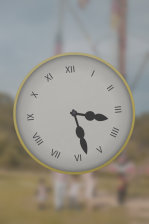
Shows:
{"hour": 3, "minute": 28}
